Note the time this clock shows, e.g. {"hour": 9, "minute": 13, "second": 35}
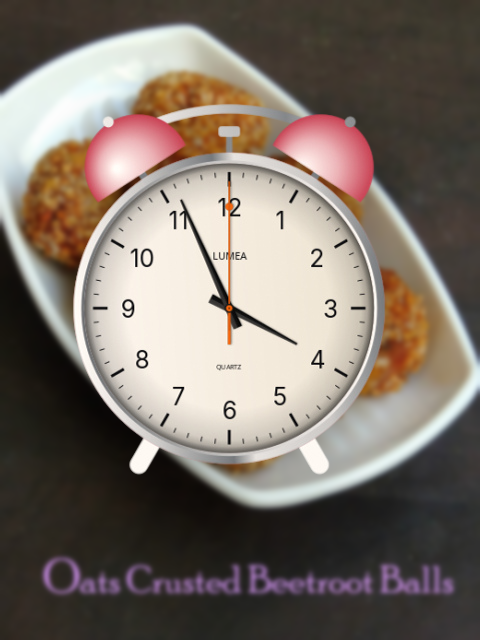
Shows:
{"hour": 3, "minute": 56, "second": 0}
